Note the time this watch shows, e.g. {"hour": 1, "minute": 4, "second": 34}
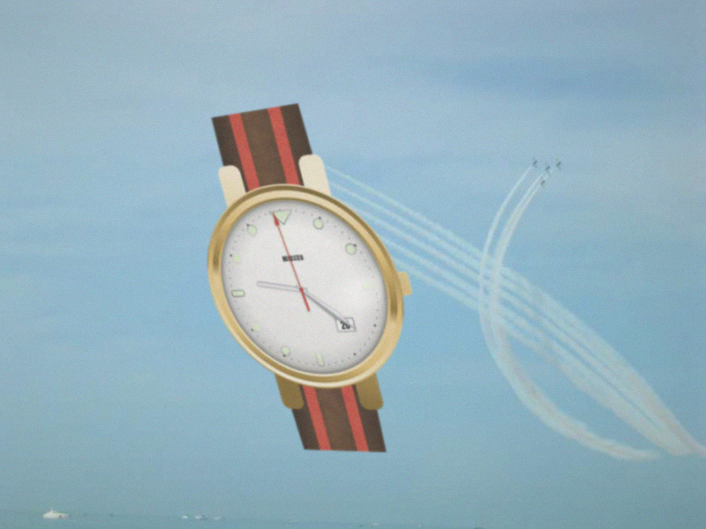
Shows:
{"hour": 9, "minute": 21, "second": 59}
